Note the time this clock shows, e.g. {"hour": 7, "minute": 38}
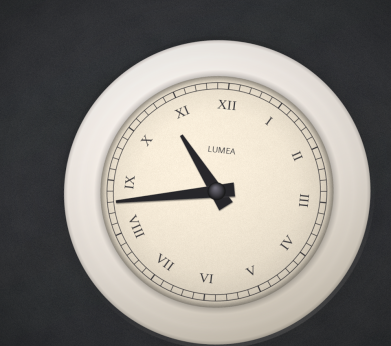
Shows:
{"hour": 10, "minute": 43}
